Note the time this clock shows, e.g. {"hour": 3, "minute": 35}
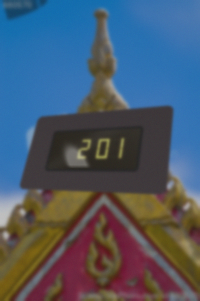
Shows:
{"hour": 2, "minute": 1}
